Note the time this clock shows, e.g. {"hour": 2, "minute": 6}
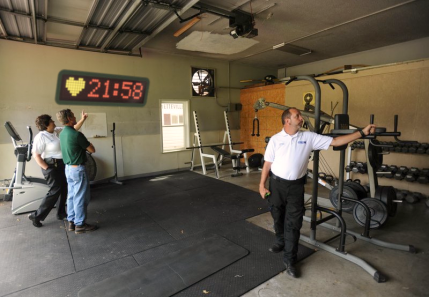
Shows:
{"hour": 21, "minute": 58}
